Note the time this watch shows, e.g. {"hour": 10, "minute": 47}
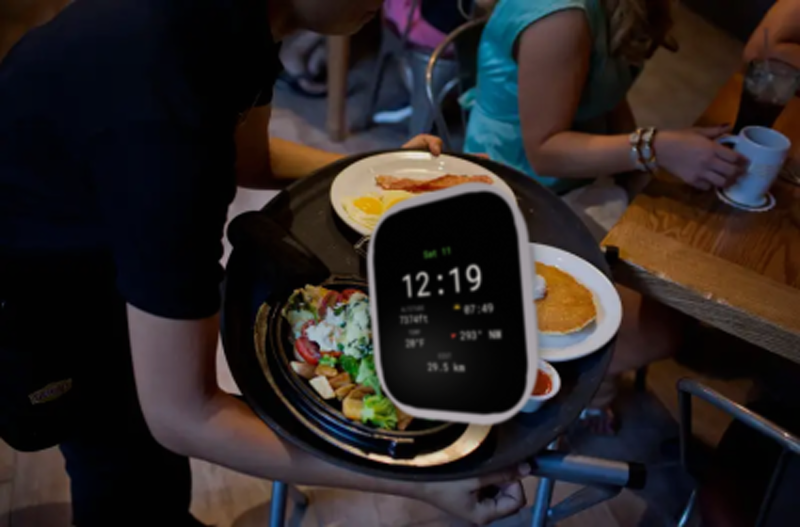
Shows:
{"hour": 12, "minute": 19}
